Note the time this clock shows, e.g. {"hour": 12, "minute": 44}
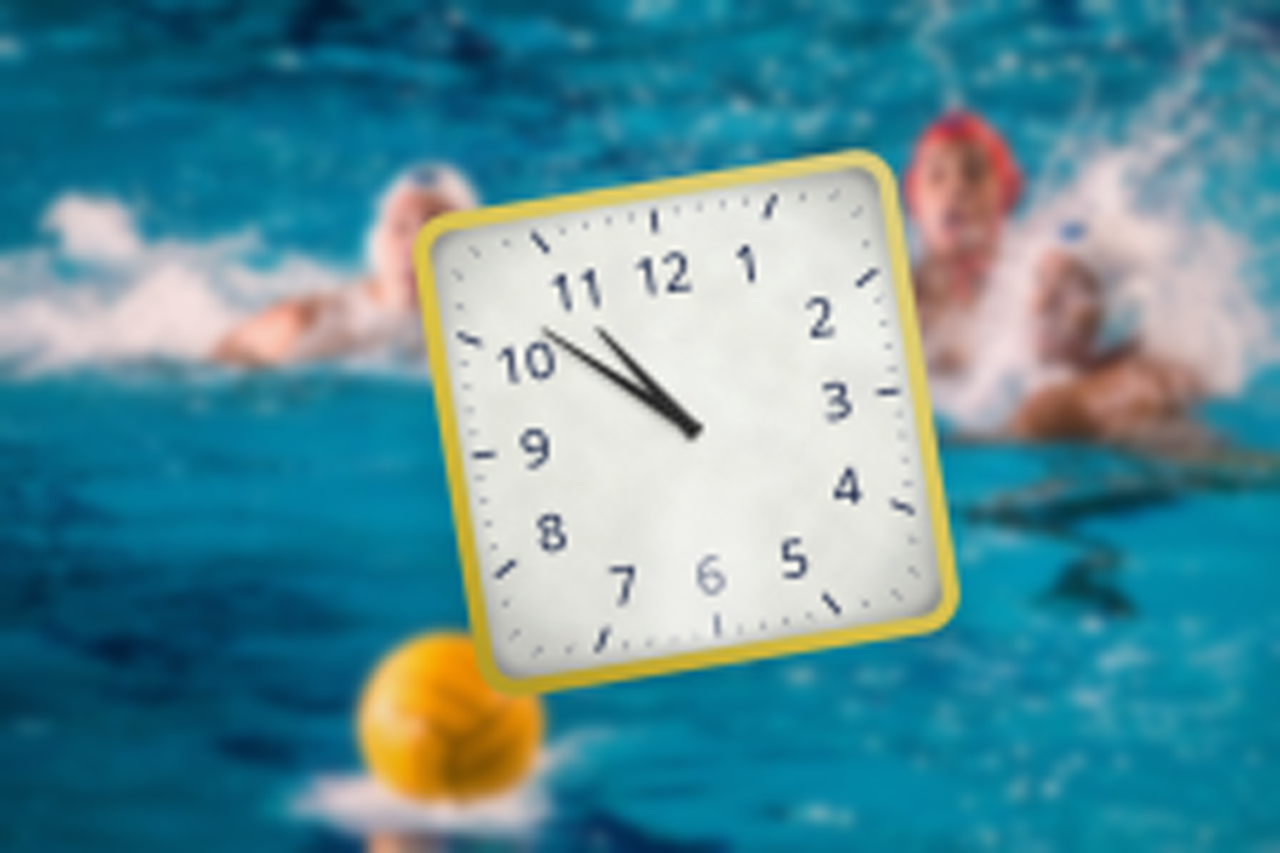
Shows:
{"hour": 10, "minute": 52}
